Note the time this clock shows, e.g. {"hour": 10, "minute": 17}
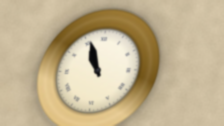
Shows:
{"hour": 10, "minute": 56}
